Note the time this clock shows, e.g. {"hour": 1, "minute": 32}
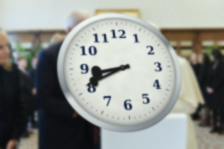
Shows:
{"hour": 8, "minute": 41}
